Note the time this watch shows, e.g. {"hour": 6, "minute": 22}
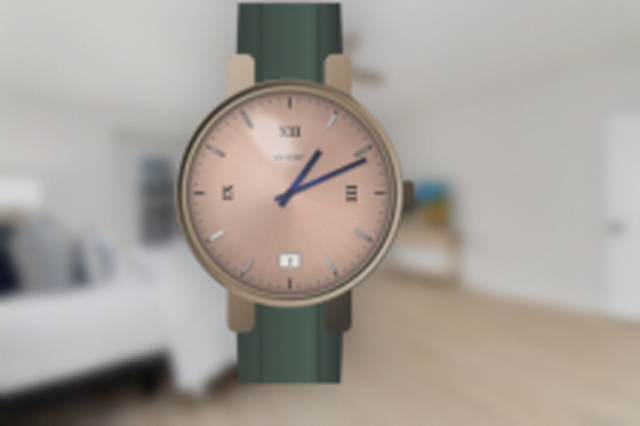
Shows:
{"hour": 1, "minute": 11}
